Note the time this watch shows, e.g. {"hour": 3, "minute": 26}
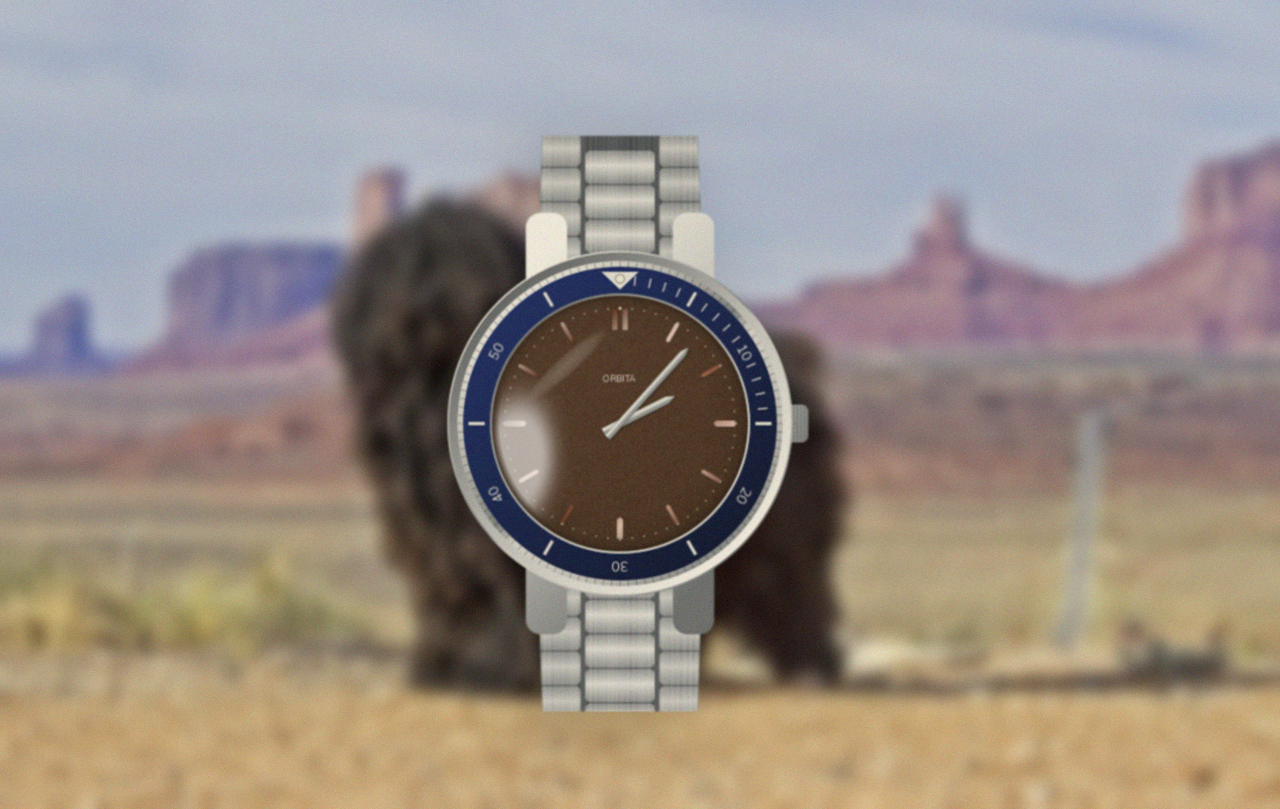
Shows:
{"hour": 2, "minute": 7}
